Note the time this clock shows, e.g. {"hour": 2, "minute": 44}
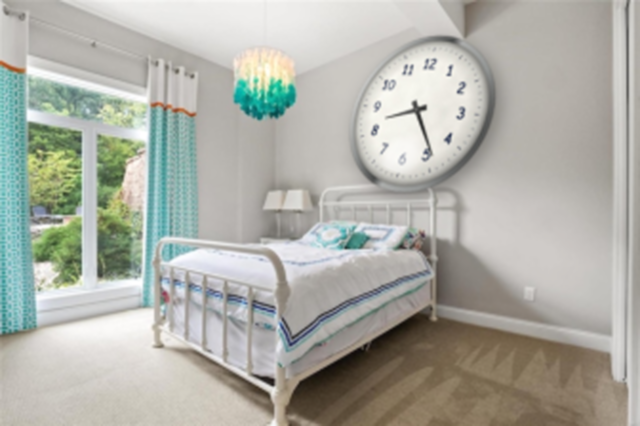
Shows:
{"hour": 8, "minute": 24}
